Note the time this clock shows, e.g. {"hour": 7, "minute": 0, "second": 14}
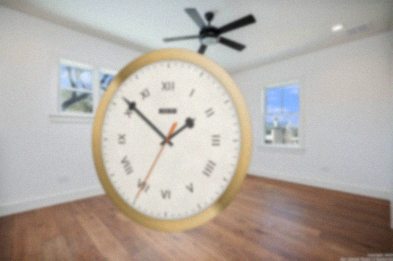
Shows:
{"hour": 1, "minute": 51, "second": 35}
